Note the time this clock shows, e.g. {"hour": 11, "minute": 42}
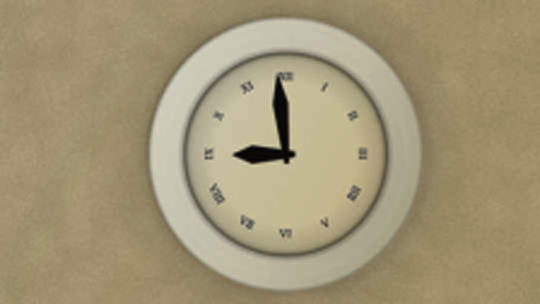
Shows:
{"hour": 8, "minute": 59}
